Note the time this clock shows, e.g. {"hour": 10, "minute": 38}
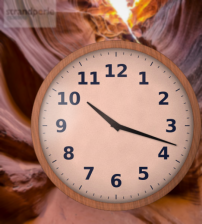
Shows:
{"hour": 10, "minute": 18}
